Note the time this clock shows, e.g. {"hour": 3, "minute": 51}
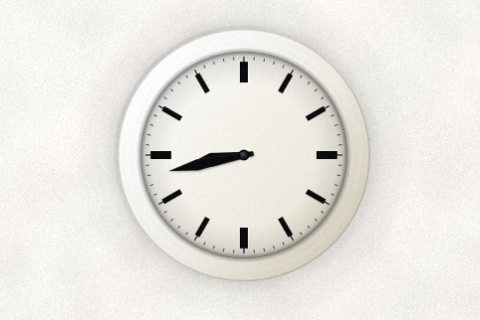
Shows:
{"hour": 8, "minute": 43}
